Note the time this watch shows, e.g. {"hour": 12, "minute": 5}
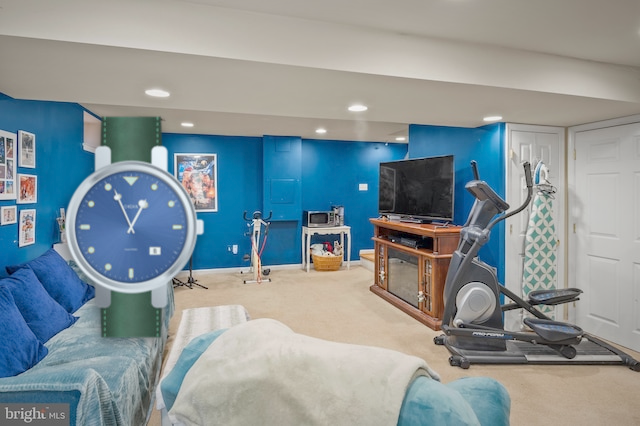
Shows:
{"hour": 12, "minute": 56}
